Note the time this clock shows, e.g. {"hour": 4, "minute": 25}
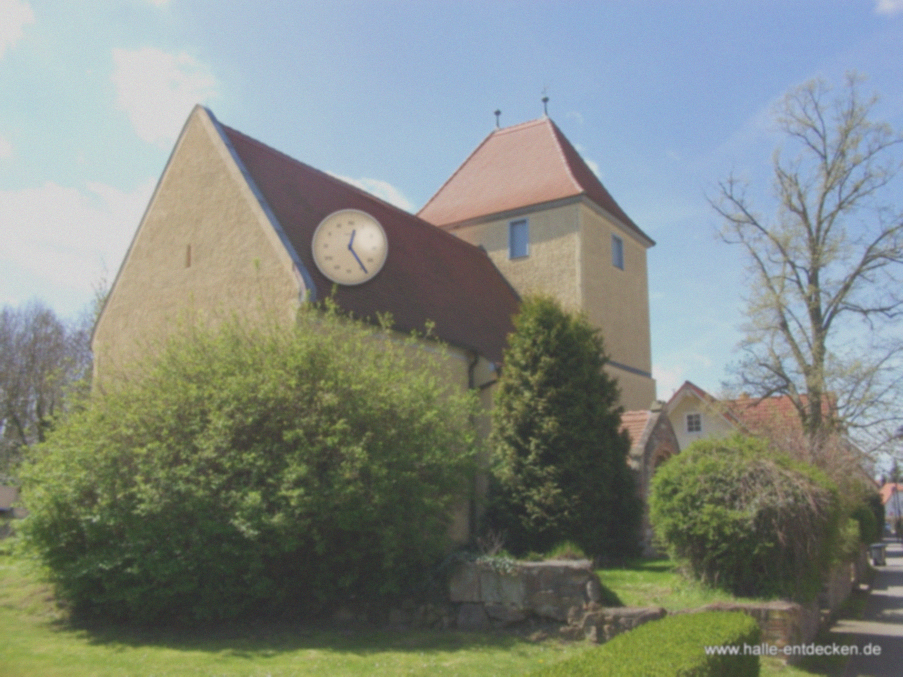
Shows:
{"hour": 12, "minute": 24}
